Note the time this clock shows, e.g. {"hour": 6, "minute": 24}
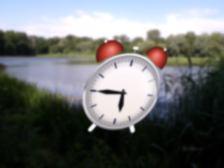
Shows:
{"hour": 5, "minute": 45}
